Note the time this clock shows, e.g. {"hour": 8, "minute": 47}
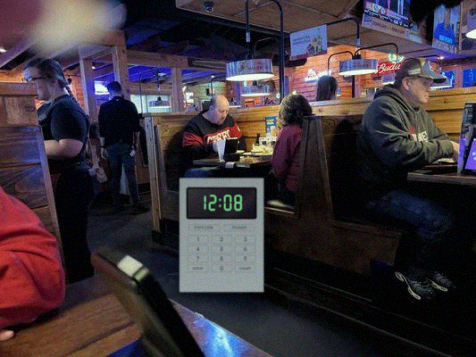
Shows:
{"hour": 12, "minute": 8}
